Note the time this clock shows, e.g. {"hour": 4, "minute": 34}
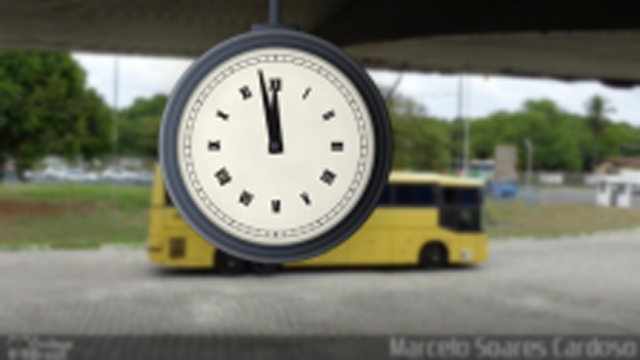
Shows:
{"hour": 11, "minute": 58}
